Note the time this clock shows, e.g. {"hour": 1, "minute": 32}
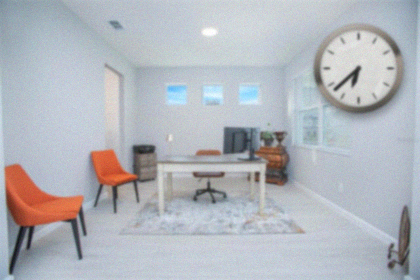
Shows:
{"hour": 6, "minute": 38}
